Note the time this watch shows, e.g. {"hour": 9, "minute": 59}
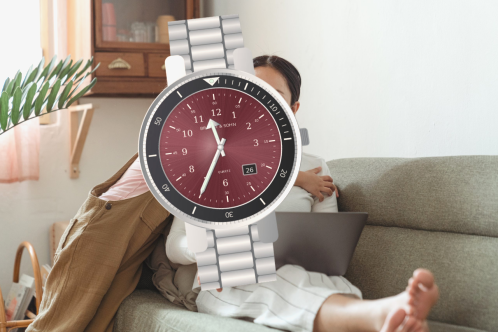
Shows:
{"hour": 11, "minute": 35}
